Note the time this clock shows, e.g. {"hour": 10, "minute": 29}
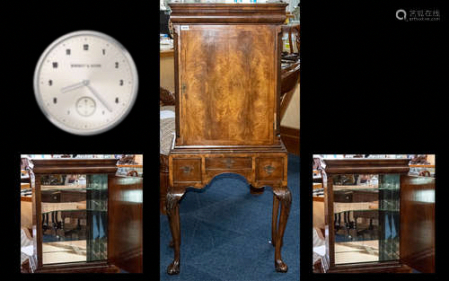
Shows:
{"hour": 8, "minute": 23}
